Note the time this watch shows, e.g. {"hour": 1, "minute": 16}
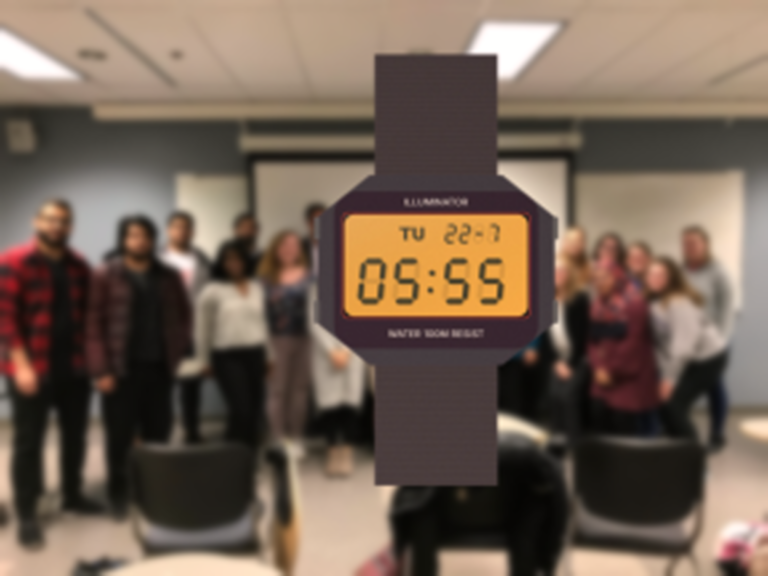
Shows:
{"hour": 5, "minute": 55}
